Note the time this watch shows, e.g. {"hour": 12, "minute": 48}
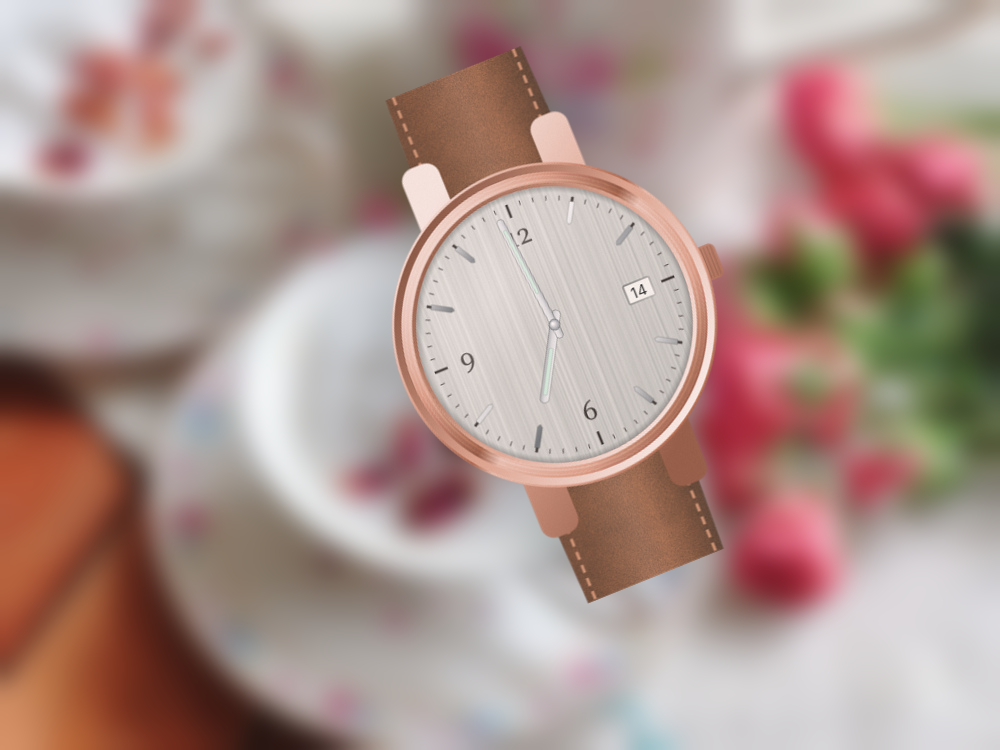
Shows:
{"hour": 6, "minute": 59}
